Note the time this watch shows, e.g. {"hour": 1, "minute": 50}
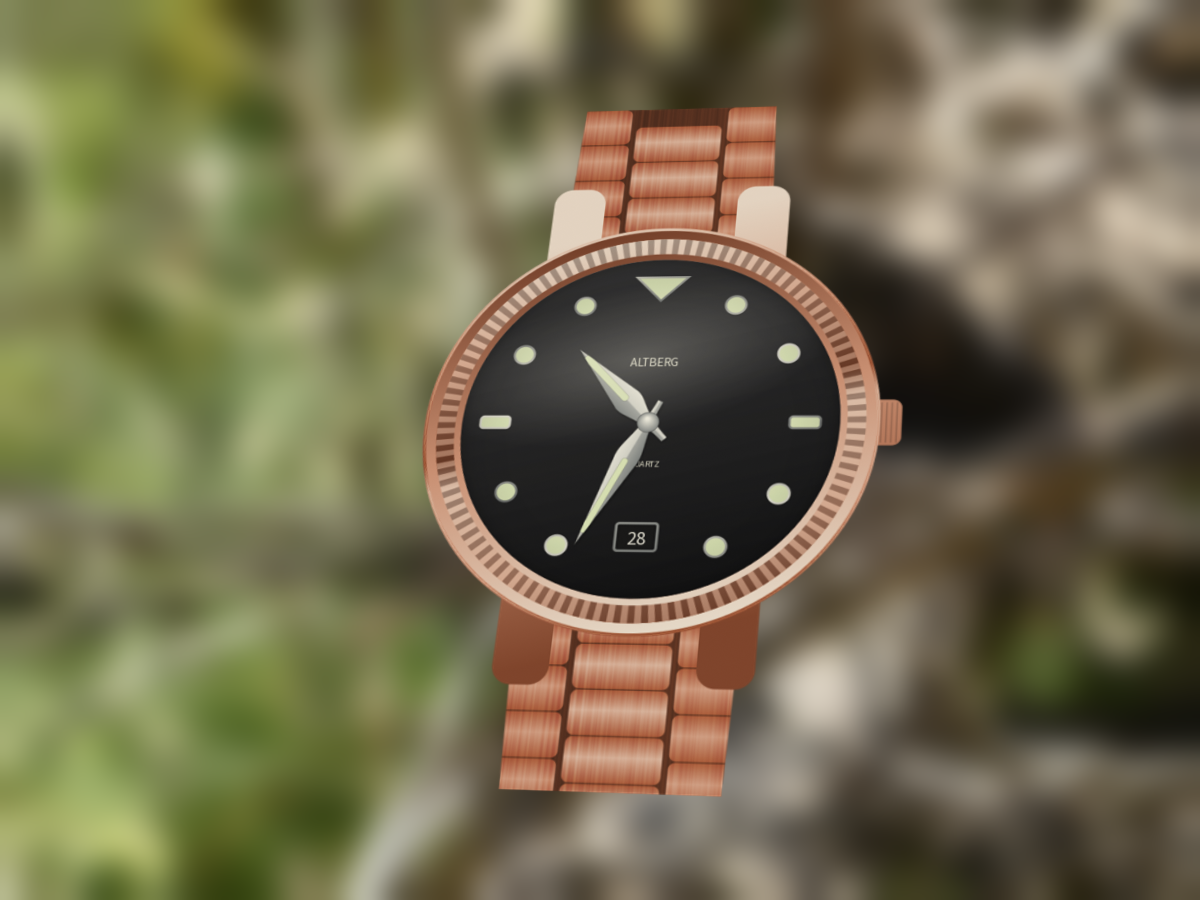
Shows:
{"hour": 10, "minute": 34}
